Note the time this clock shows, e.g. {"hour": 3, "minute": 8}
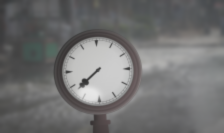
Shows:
{"hour": 7, "minute": 38}
